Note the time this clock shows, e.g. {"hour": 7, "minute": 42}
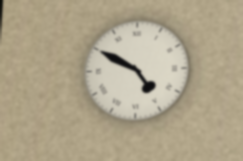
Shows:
{"hour": 4, "minute": 50}
